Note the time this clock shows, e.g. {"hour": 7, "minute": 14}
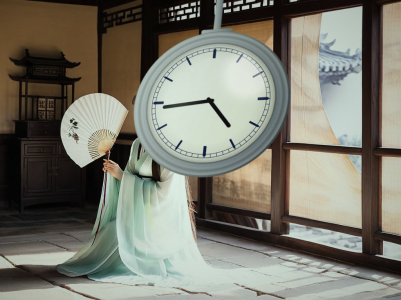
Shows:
{"hour": 4, "minute": 44}
